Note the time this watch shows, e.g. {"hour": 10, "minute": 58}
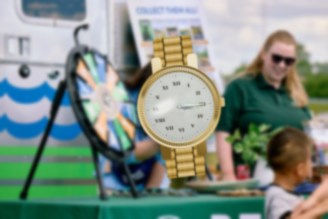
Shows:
{"hour": 3, "minute": 15}
